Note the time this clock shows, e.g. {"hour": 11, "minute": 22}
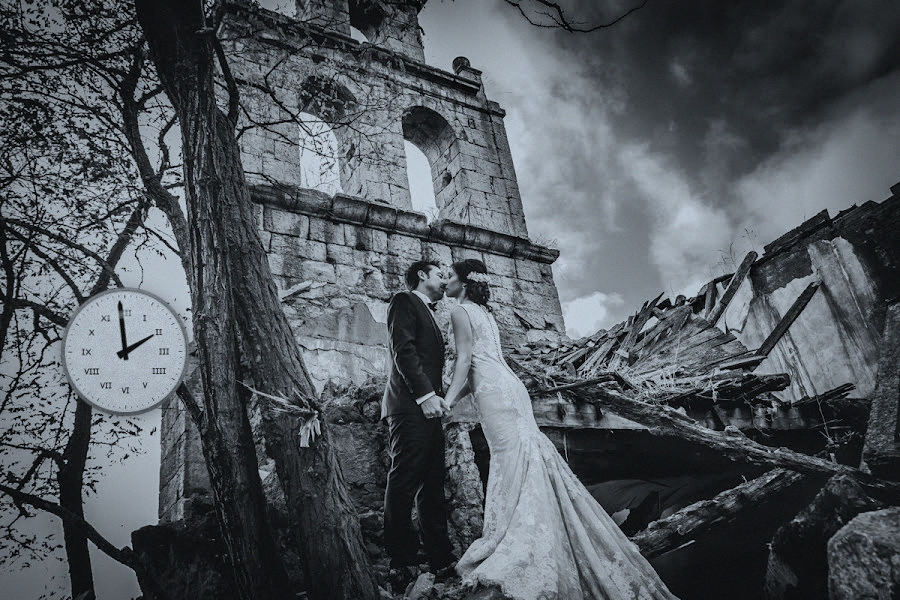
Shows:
{"hour": 1, "minute": 59}
